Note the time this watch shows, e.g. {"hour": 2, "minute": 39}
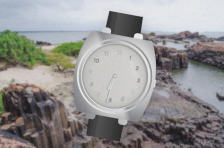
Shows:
{"hour": 6, "minute": 31}
